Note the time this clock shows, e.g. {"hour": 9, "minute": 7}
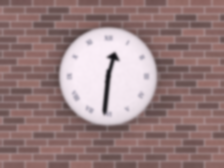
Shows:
{"hour": 12, "minute": 31}
